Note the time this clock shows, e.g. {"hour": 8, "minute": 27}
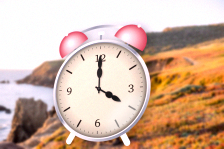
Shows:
{"hour": 4, "minute": 0}
